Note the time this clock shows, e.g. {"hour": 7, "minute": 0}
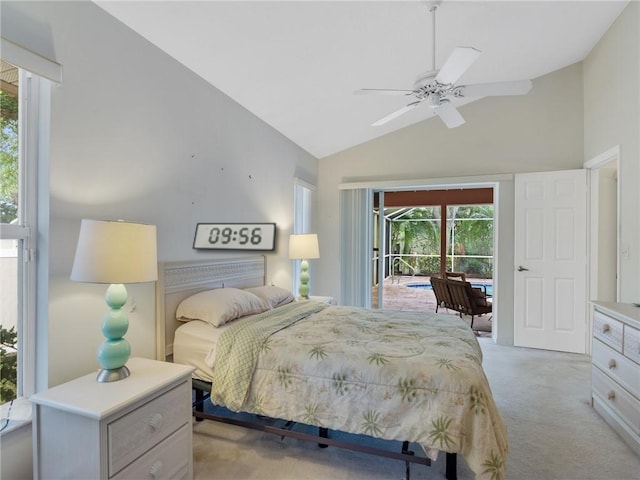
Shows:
{"hour": 9, "minute": 56}
